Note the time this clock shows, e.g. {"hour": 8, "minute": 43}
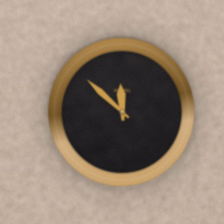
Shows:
{"hour": 11, "minute": 52}
